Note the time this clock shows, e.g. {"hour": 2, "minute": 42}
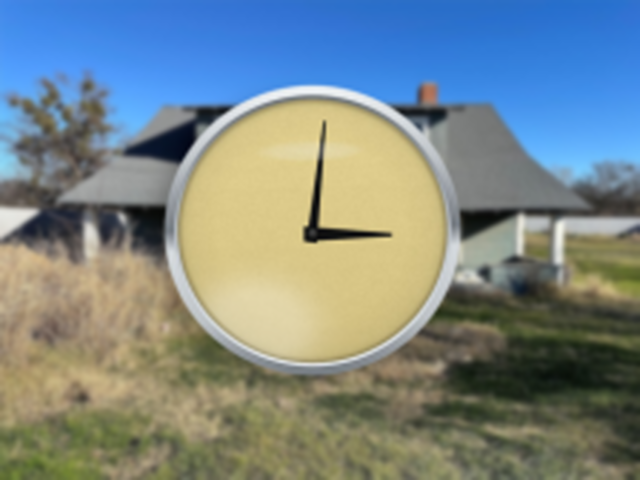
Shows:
{"hour": 3, "minute": 1}
